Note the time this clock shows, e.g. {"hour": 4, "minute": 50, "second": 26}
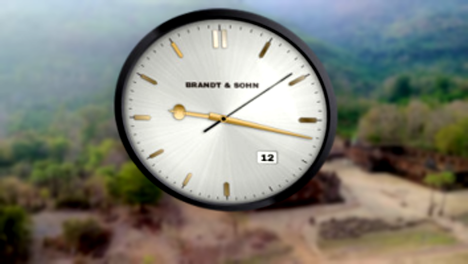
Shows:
{"hour": 9, "minute": 17, "second": 9}
